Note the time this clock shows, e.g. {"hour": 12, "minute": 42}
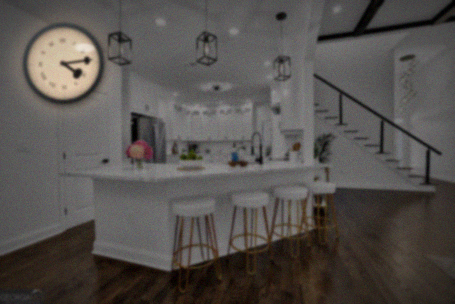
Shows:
{"hour": 4, "minute": 14}
